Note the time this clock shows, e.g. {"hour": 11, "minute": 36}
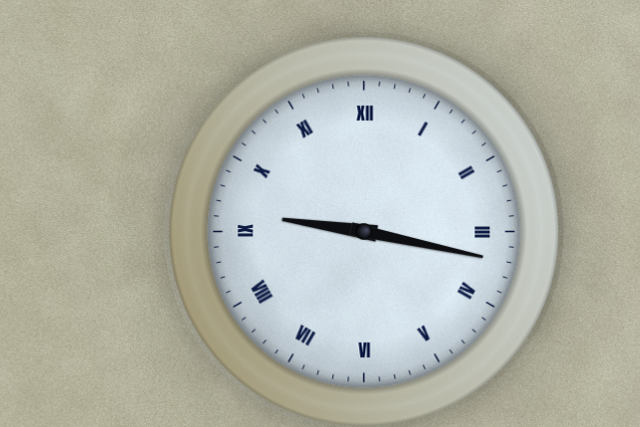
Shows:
{"hour": 9, "minute": 17}
